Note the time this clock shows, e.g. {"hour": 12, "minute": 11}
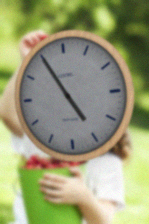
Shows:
{"hour": 4, "minute": 55}
